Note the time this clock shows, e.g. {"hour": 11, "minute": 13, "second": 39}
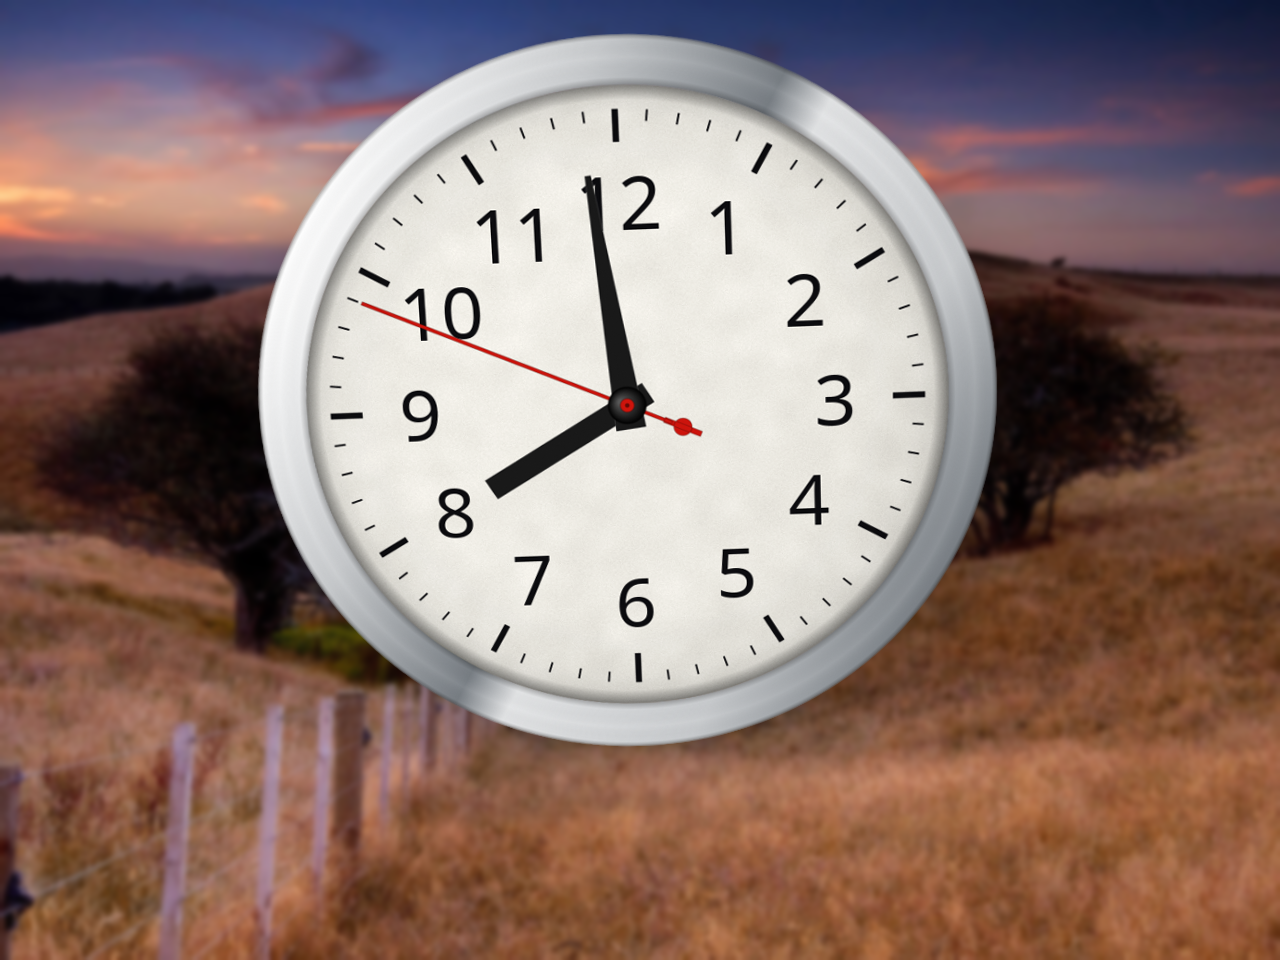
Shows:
{"hour": 7, "minute": 58, "second": 49}
